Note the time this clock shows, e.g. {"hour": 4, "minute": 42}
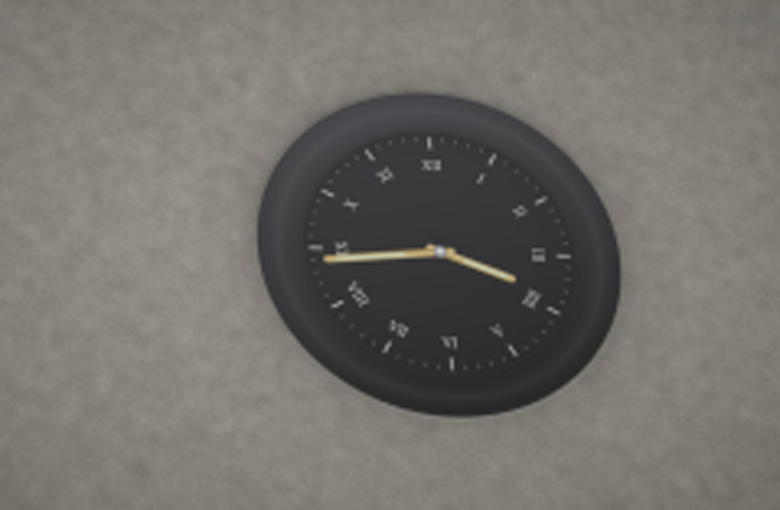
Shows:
{"hour": 3, "minute": 44}
